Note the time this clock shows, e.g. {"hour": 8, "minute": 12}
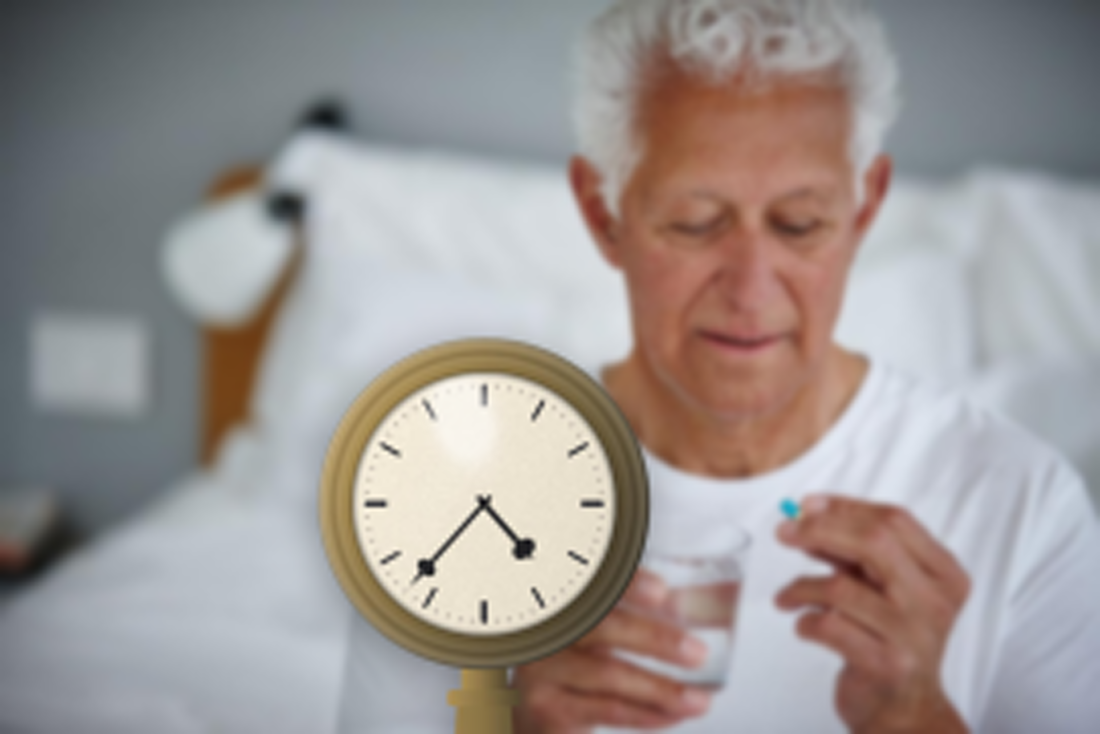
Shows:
{"hour": 4, "minute": 37}
